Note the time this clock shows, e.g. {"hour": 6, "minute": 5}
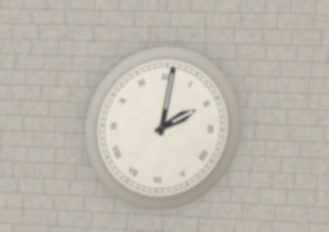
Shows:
{"hour": 2, "minute": 1}
